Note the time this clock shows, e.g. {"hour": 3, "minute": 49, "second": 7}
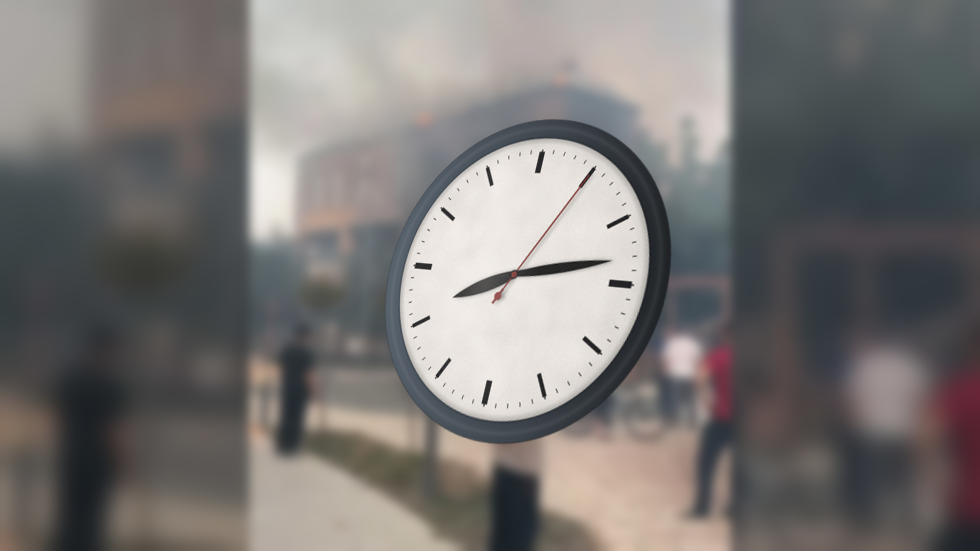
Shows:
{"hour": 8, "minute": 13, "second": 5}
